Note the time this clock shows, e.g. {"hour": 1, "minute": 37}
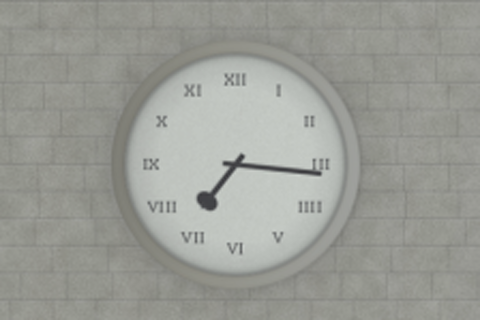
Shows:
{"hour": 7, "minute": 16}
